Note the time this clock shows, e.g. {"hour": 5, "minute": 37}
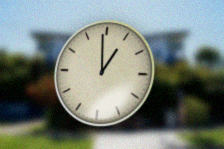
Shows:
{"hour": 12, "minute": 59}
